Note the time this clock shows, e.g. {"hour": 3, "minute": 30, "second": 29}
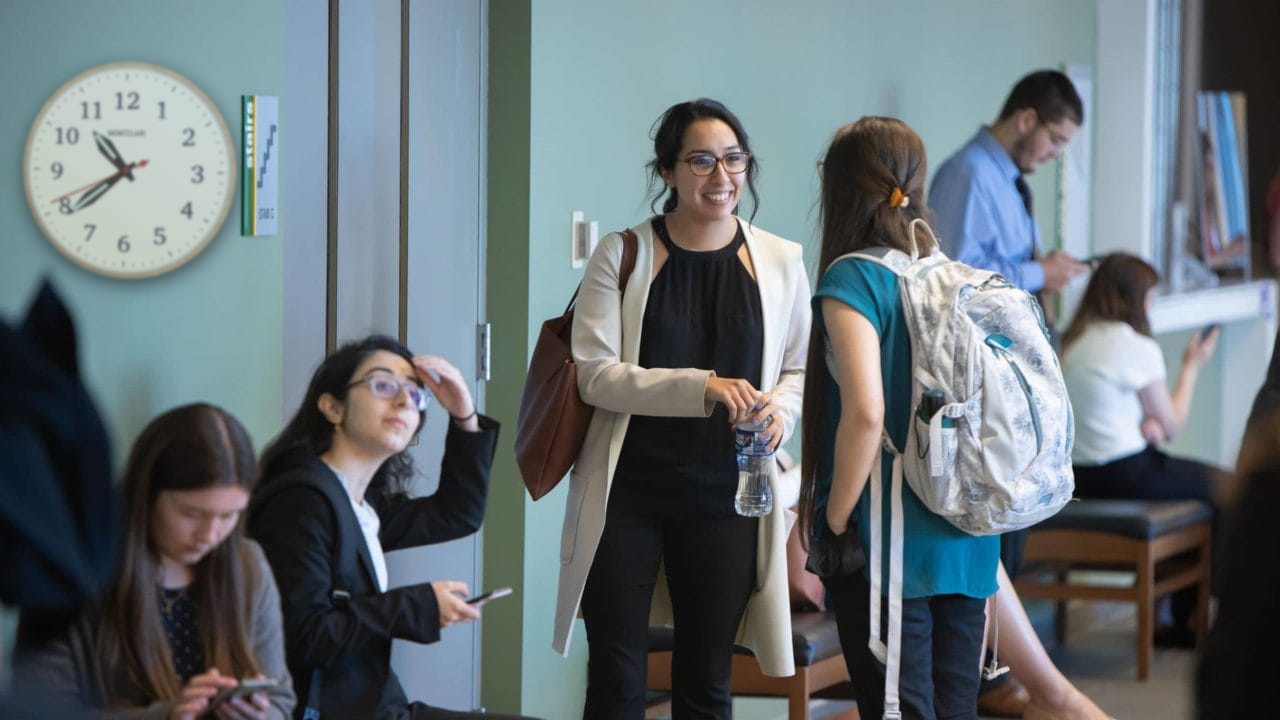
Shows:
{"hour": 10, "minute": 38, "second": 41}
